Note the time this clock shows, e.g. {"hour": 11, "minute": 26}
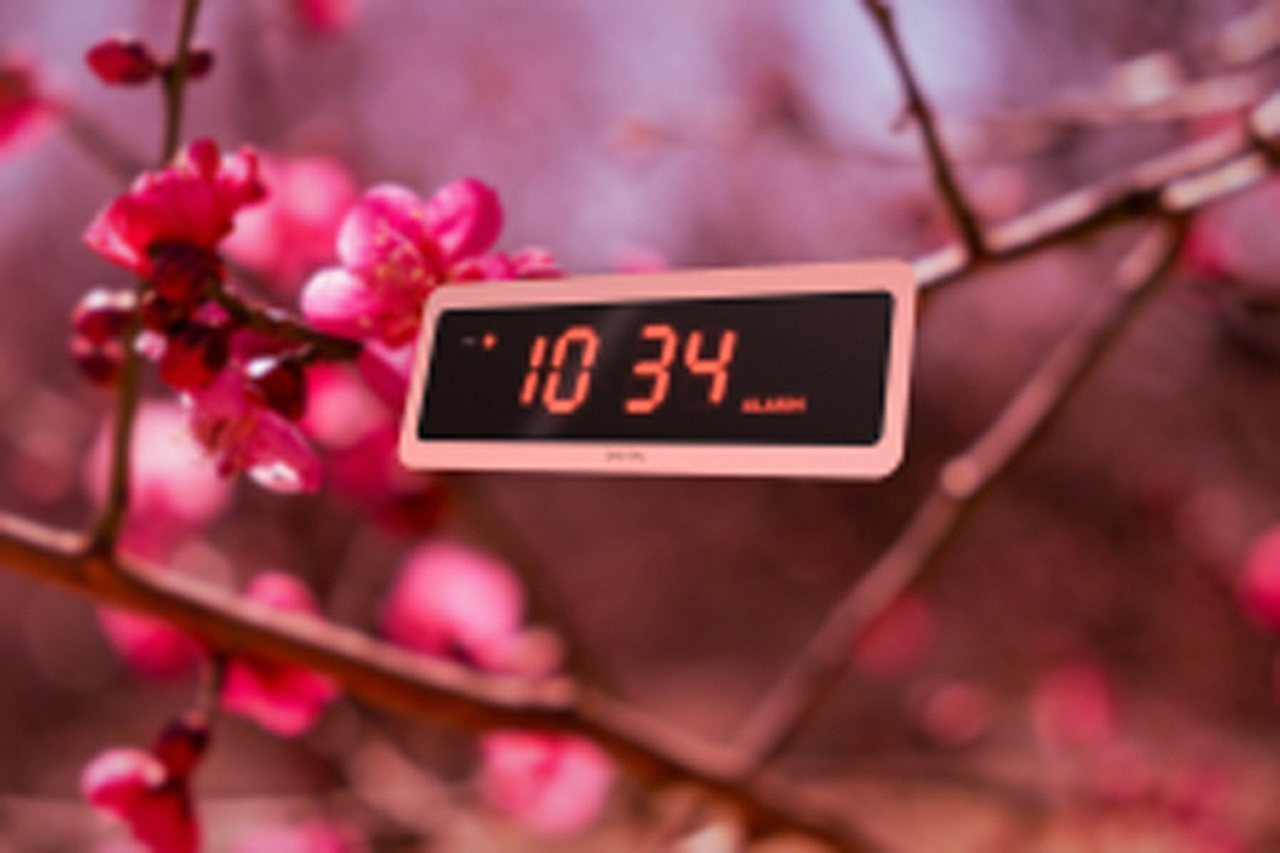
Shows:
{"hour": 10, "minute": 34}
